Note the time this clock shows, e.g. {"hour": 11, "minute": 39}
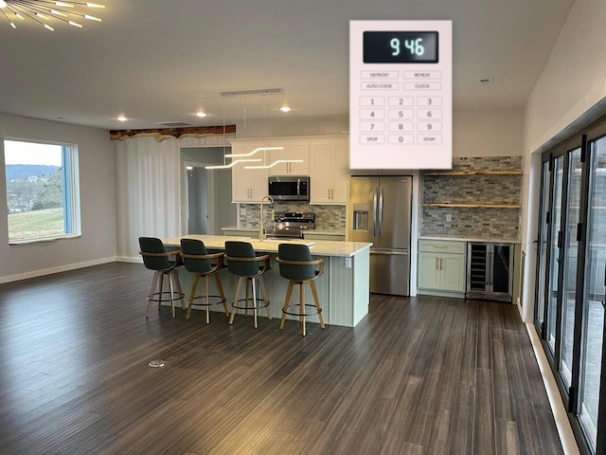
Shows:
{"hour": 9, "minute": 46}
